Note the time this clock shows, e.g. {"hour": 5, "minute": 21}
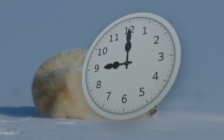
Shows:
{"hour": 9, "minute": 0}
